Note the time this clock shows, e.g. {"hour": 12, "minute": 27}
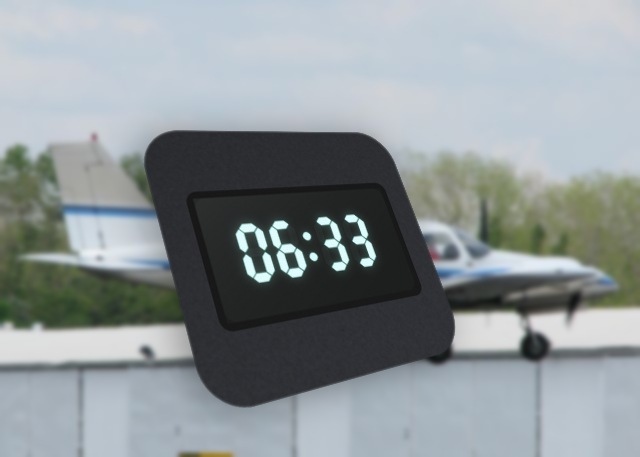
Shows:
{"hour": 6, "minute": 33}
